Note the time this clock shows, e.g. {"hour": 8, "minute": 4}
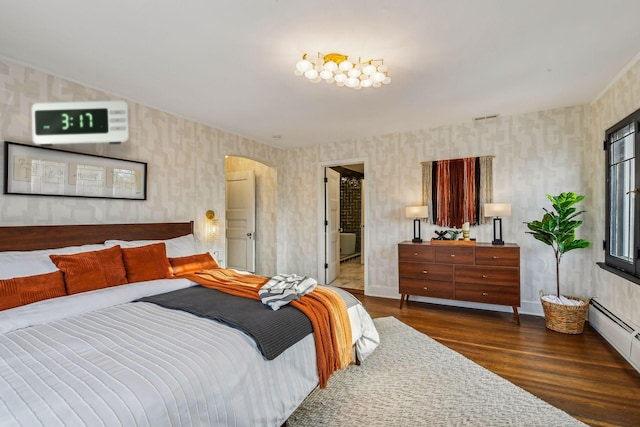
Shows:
{"hour": 3, "minute": 17}
